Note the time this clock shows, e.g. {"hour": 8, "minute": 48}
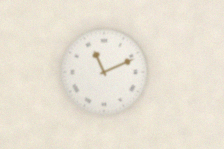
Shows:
{"hour": 11, "minute": 11}
